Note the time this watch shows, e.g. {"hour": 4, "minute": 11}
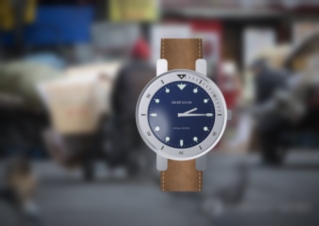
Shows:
{"hour": 2, "minute": 15}
